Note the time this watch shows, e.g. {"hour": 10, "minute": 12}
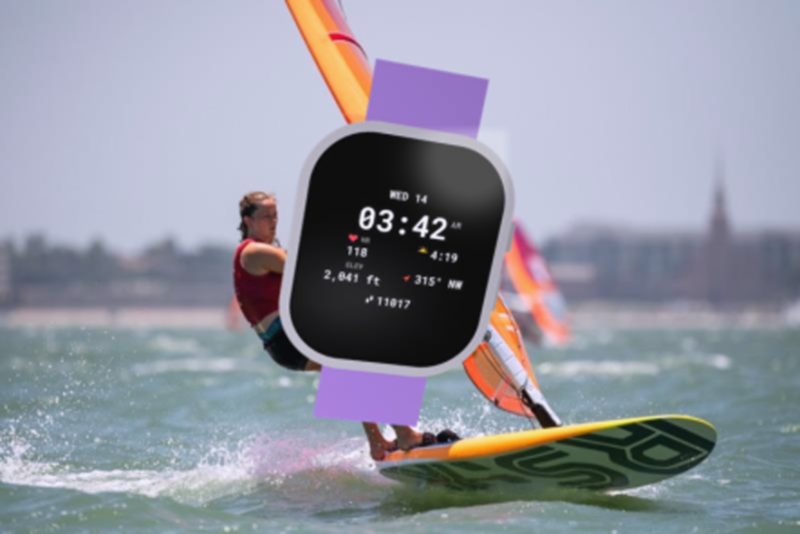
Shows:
{"hour": 3, "minute": 42}
